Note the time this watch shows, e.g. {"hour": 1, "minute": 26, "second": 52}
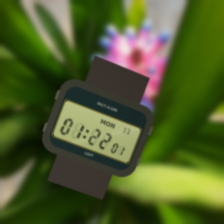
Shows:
{"hour": 1, "minute": 22, "second": 1}
